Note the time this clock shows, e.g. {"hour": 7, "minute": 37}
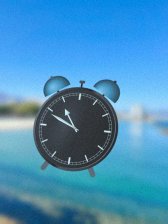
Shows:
{"hour": 10, "minute": 49}
